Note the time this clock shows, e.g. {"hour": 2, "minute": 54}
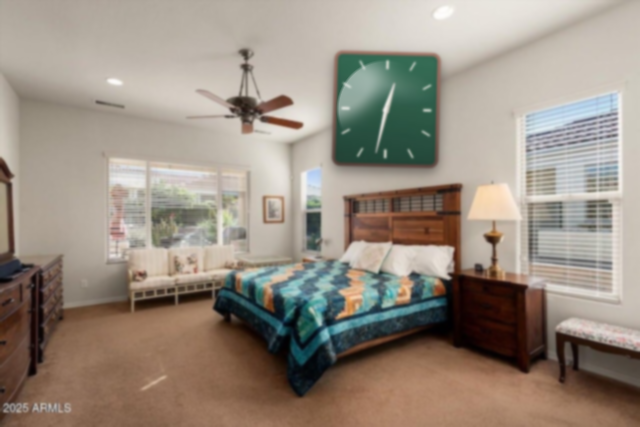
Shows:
{"hour": 12, "minute": 32}
